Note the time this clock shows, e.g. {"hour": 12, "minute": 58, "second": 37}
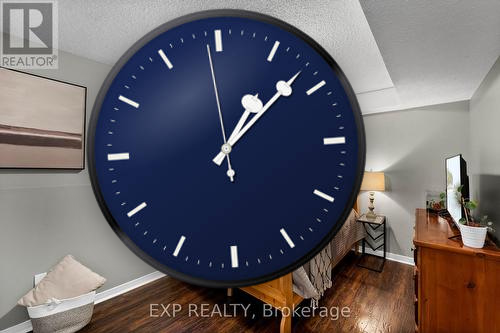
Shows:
{"hour": 1, "minute": 7, "second": 59}
